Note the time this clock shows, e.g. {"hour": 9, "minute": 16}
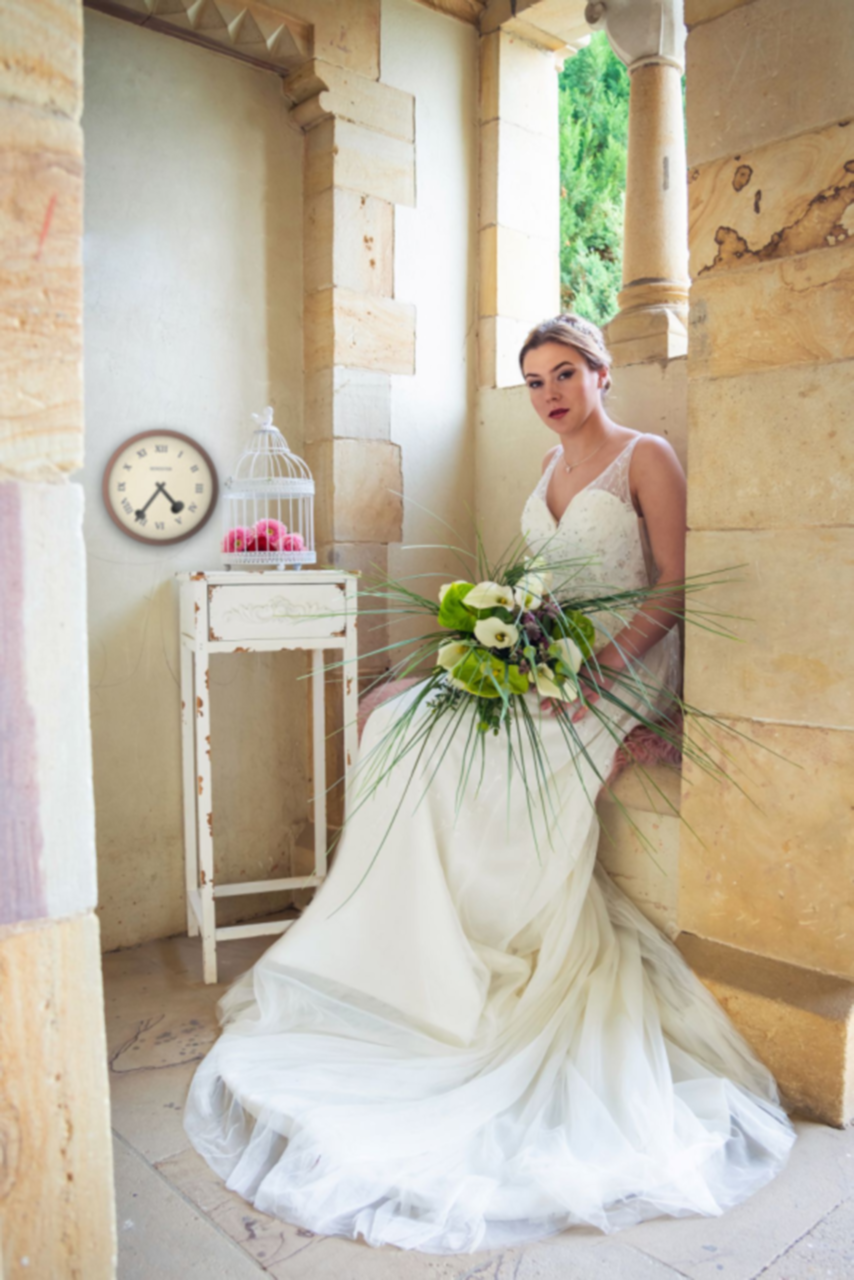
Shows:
{"hour": 4, "minute": 36}
